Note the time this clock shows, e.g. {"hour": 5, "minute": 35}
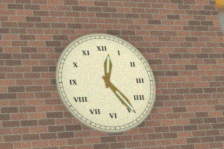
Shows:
{"hour": 12, "minute": 24}
